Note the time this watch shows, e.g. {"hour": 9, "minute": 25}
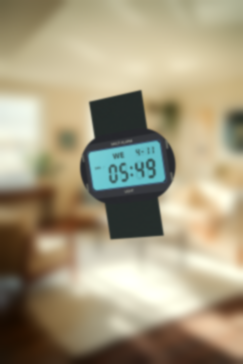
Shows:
{"hour": 5, "minute": 49}
